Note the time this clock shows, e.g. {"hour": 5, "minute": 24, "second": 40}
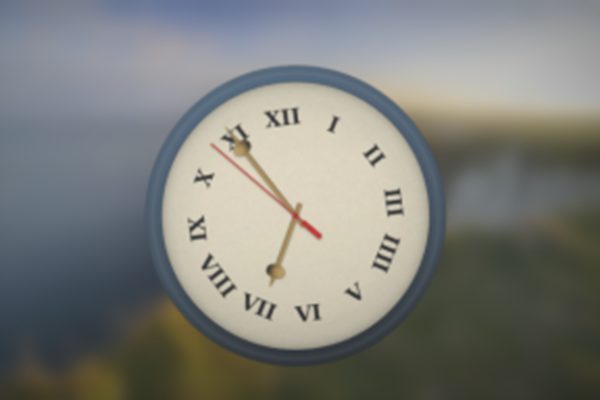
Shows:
{"hour": 6, "minute": 54, "second": 53}
